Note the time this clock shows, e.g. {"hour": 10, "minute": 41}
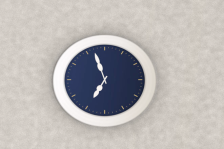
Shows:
{"hour": 6, "minute": 57}
